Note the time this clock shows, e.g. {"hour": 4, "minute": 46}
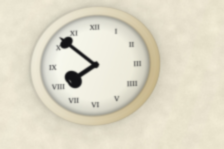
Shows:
{"hour": 7, "minute": 52}
